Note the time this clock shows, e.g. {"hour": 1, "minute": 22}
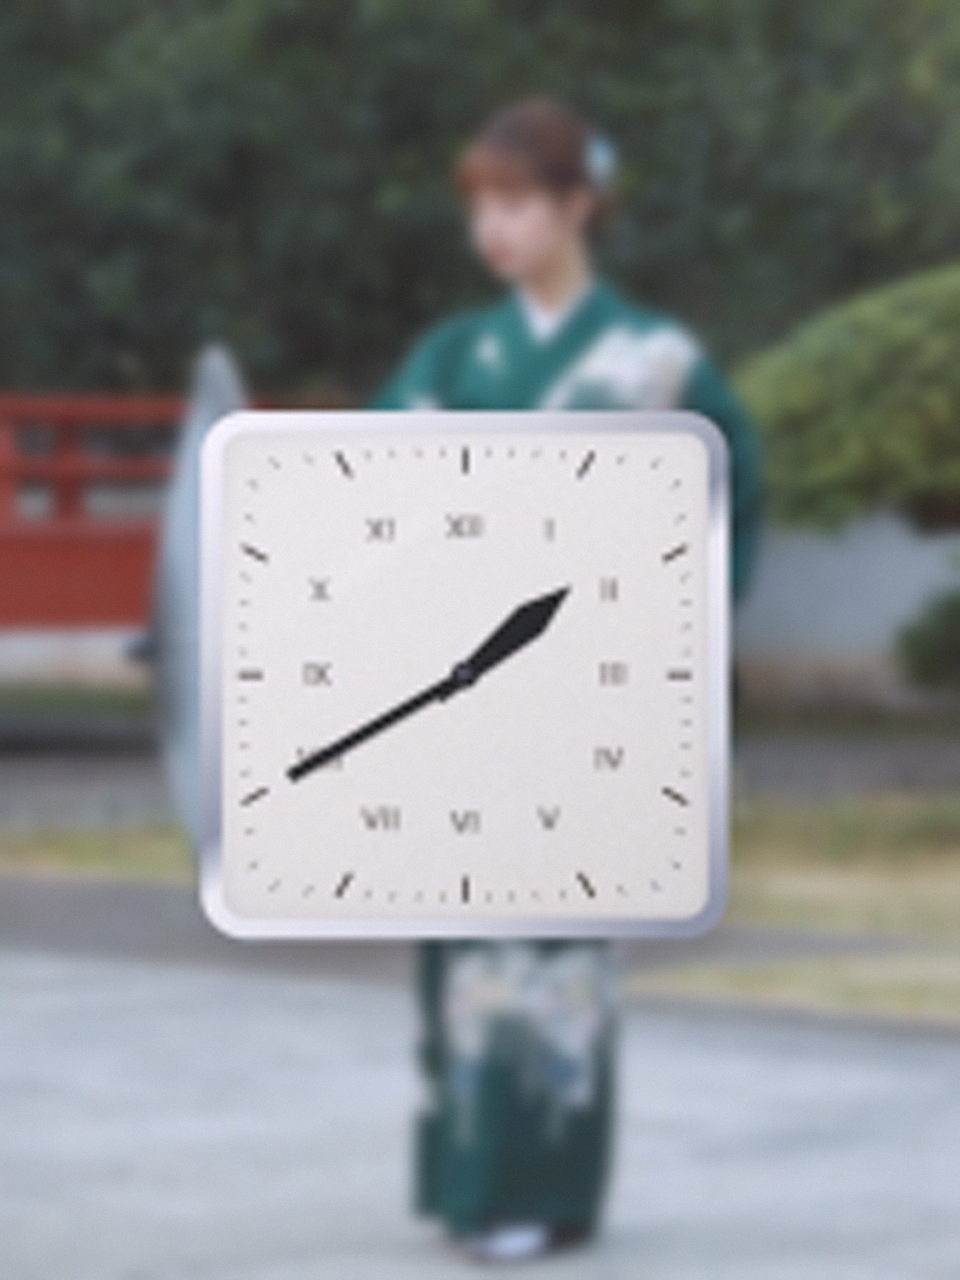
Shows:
{"hour": 1, "minute": 40}
